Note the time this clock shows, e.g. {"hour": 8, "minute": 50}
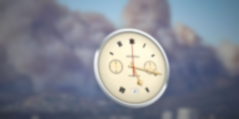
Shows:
{"hour": 5, "minute": 17}
